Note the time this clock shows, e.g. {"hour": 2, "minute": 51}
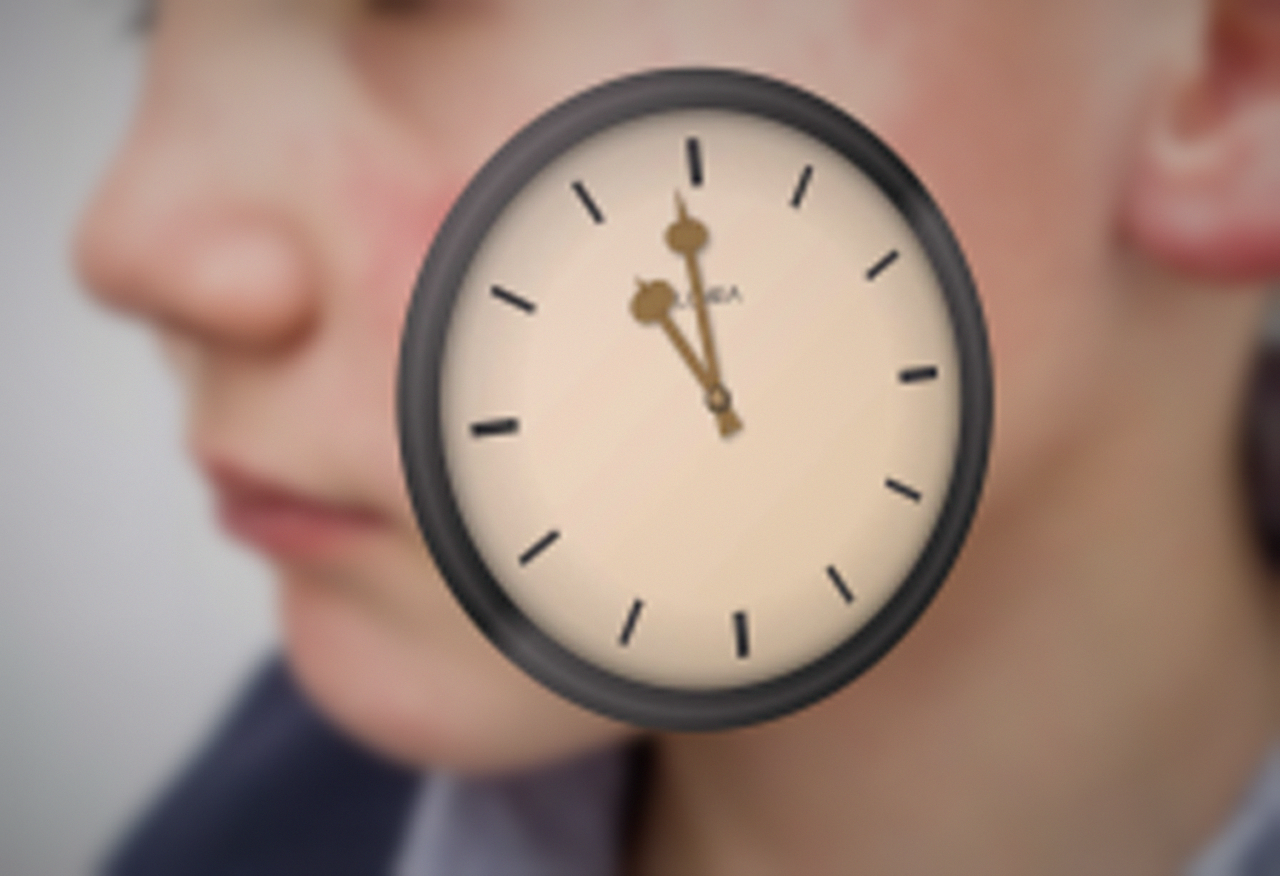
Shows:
{"hour": 10, "minute": 59}
